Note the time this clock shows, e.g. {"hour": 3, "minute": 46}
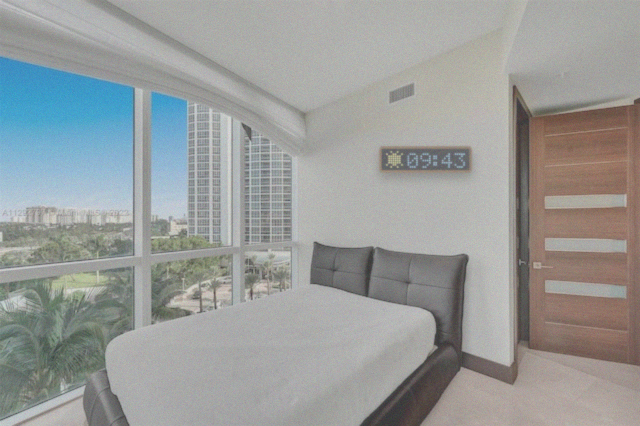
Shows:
{"hour": 9, "minute": 43}
